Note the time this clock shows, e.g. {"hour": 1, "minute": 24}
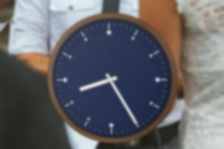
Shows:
{"hour": 8, "minute": 25}
